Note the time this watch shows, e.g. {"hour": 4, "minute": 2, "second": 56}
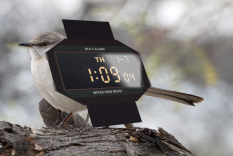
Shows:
{"hour": 1, "minute": 9, "second": 4}
